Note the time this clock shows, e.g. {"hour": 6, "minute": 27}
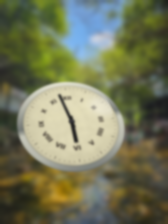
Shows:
{"hour": 5, "minute": 58}
